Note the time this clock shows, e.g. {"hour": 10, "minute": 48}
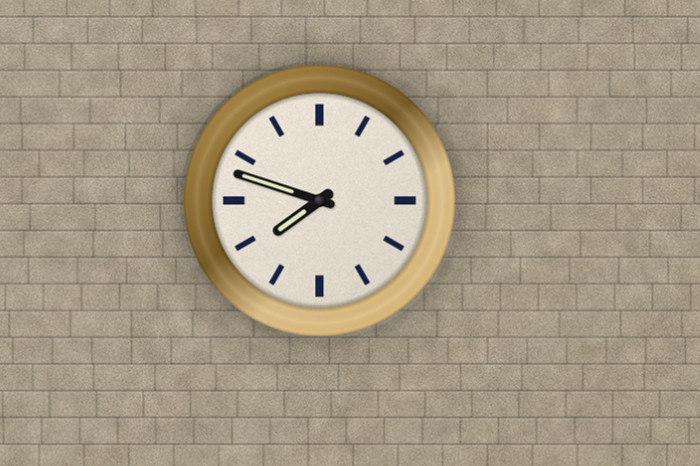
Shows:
{"hour": 7, "minute": 48}
